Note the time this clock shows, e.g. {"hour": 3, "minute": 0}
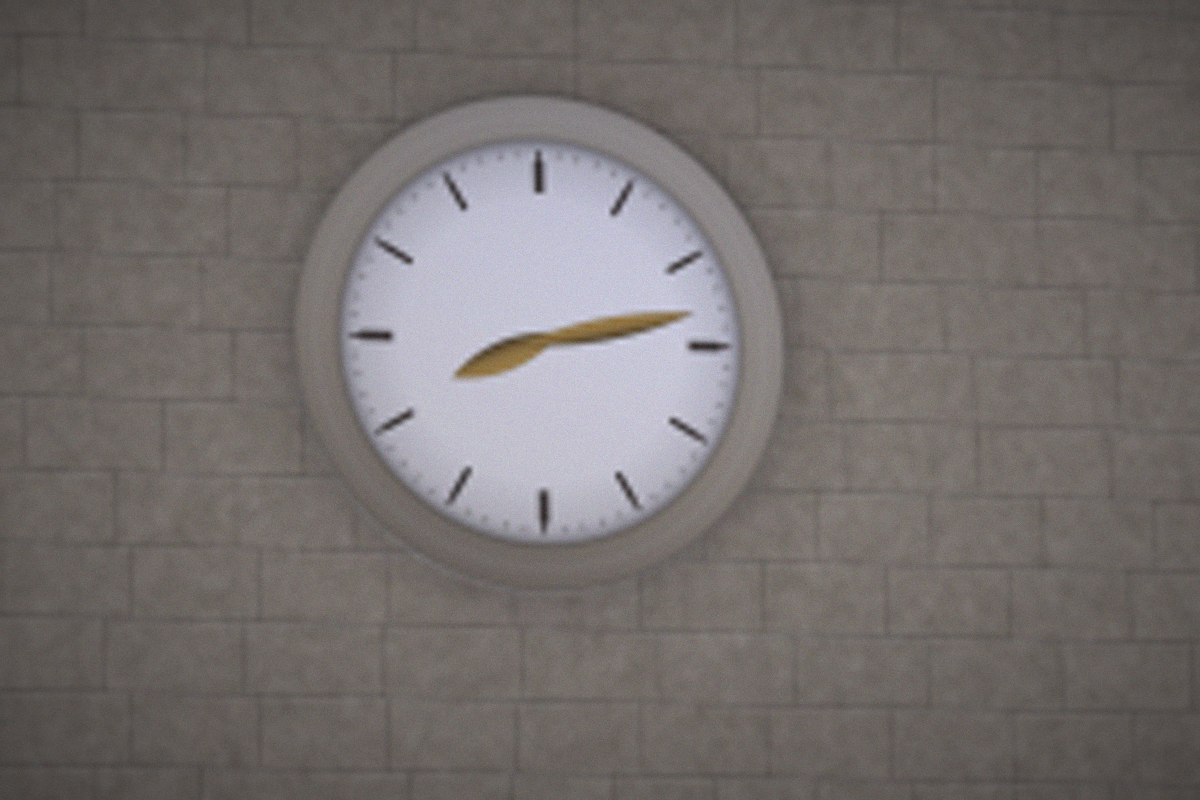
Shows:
{"hour": 8, "minute": 13}
